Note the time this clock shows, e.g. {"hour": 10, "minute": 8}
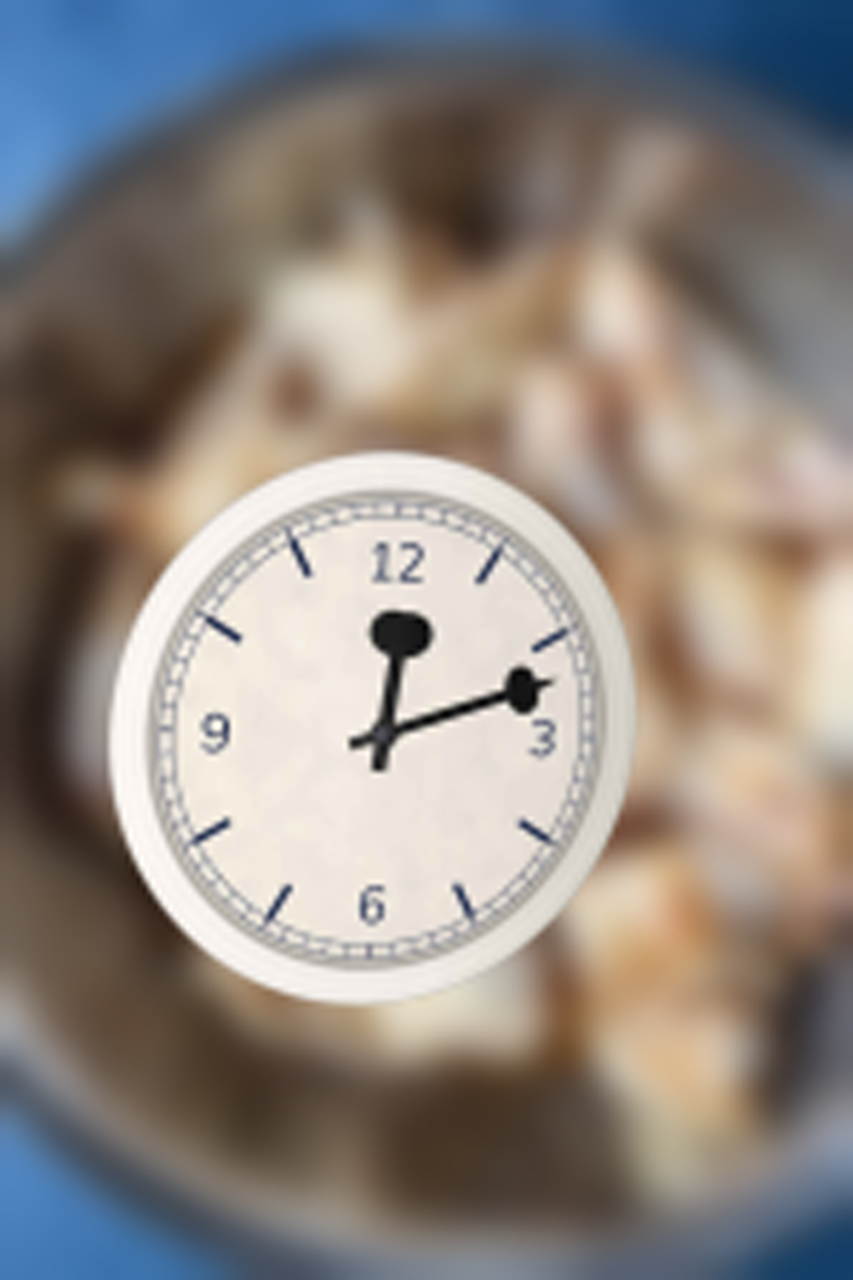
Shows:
{"hour": 12, "minute": 12}
